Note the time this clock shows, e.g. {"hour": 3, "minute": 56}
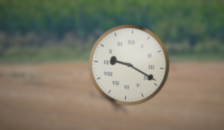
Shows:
{"hour": 9, "minute": 19}
